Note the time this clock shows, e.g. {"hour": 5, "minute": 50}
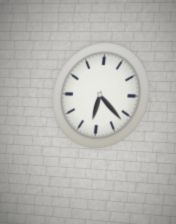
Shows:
{"hour": 6, "minute": 22}
